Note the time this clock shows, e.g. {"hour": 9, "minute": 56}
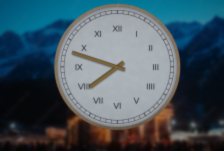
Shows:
{"hour": 7, "minute": 48}
